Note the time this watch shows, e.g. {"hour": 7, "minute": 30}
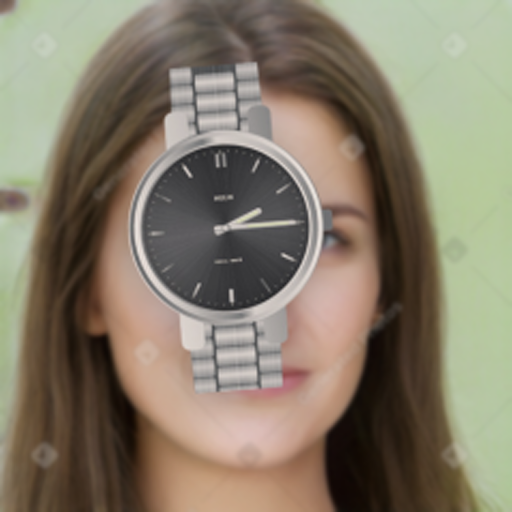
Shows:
{"hour": 2, "minute": 15}
